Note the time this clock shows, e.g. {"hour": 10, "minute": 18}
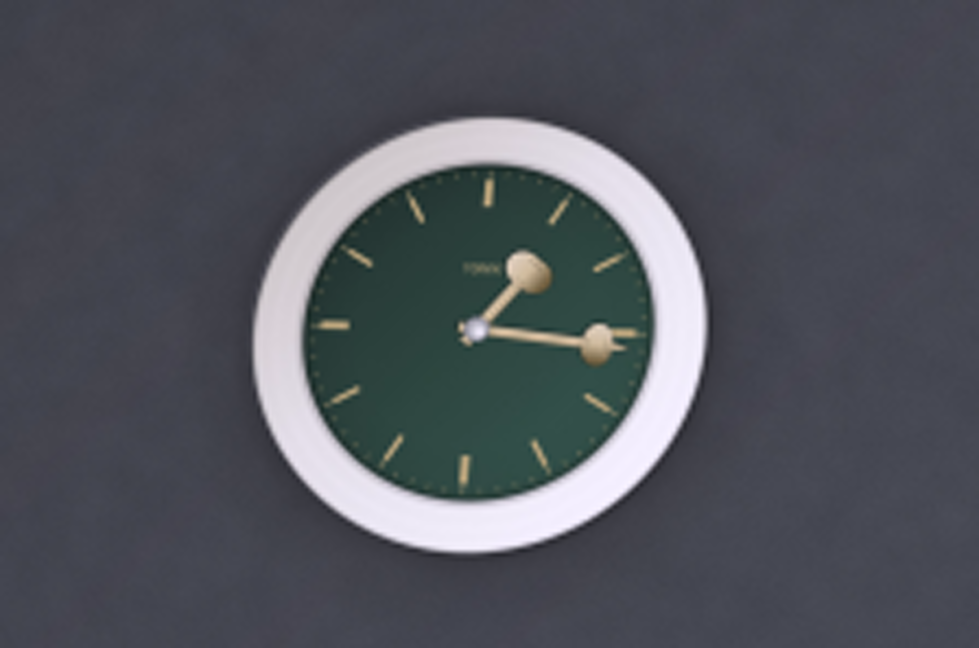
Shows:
{"hour": 1, "minute": 16}
